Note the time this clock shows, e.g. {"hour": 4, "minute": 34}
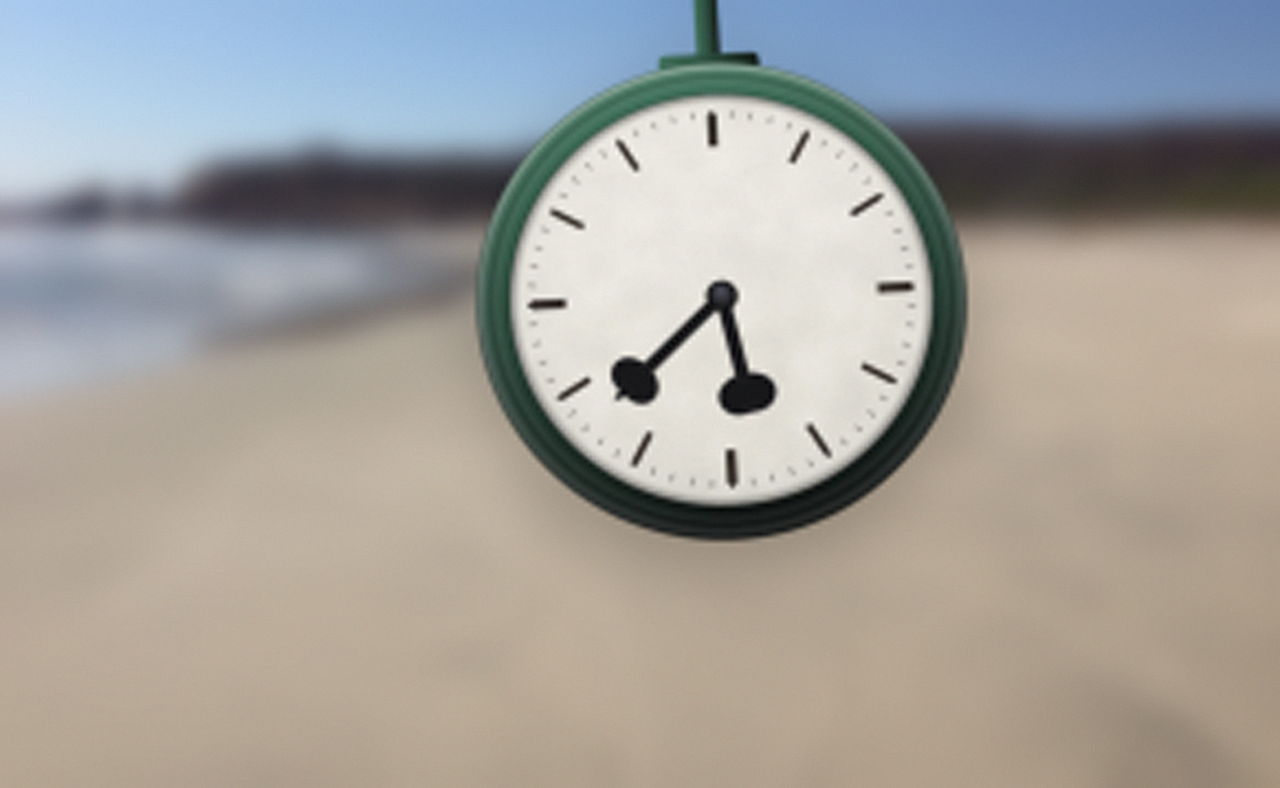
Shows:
{"hour": 5, "minute": 38}
